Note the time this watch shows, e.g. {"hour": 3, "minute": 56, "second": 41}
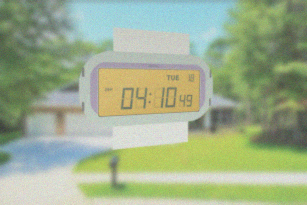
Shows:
{"hour": 4, "minute": 10, "second": 49}
